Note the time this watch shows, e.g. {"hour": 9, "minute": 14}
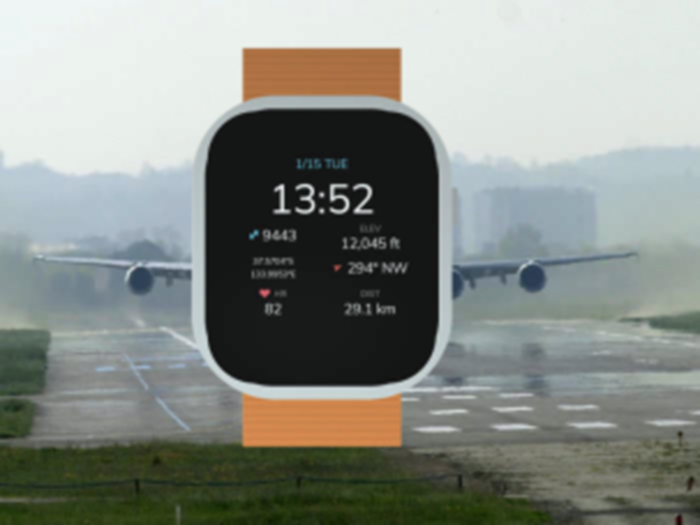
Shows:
{"hour": 13, "minute": 52}
